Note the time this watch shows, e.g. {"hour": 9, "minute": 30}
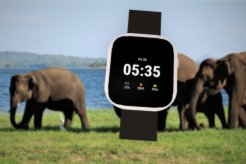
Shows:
{"hour": 5, "minute": 35}
